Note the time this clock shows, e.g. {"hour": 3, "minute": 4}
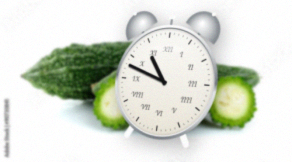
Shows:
{"hour": 10, "minute": 48}
